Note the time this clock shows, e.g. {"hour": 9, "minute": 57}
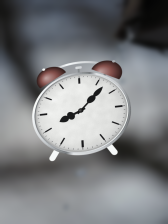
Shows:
{"hour": 8, "minute": 7}
